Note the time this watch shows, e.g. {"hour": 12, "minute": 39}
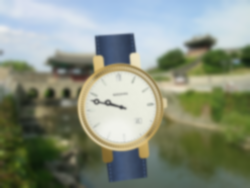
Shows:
{"hour": 9, "minute": 48}
